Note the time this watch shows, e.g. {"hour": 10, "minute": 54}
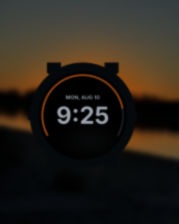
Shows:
{"hour": 9, "minute": 25}
